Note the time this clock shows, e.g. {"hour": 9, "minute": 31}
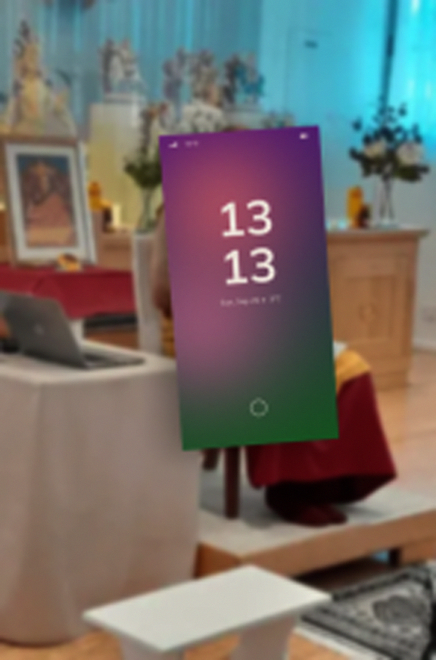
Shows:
{"hour": 13, "minute": 13}
